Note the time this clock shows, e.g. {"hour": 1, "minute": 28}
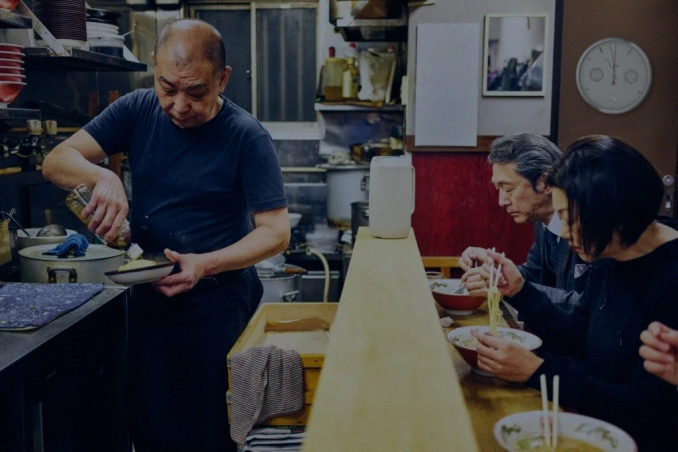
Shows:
{"hour": 10, "minute": 58}
